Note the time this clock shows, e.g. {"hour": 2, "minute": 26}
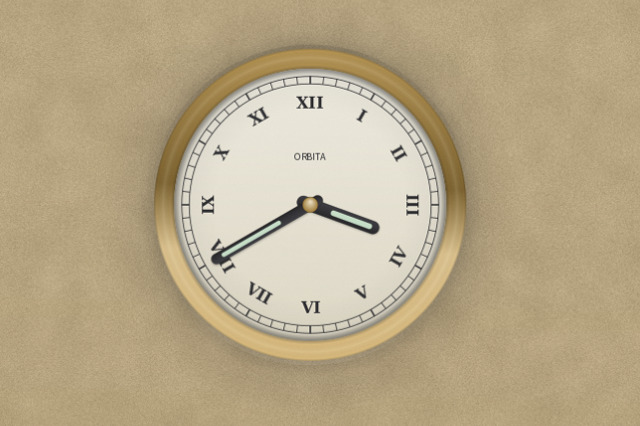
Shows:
{"hour": 3, "minute": 40}
